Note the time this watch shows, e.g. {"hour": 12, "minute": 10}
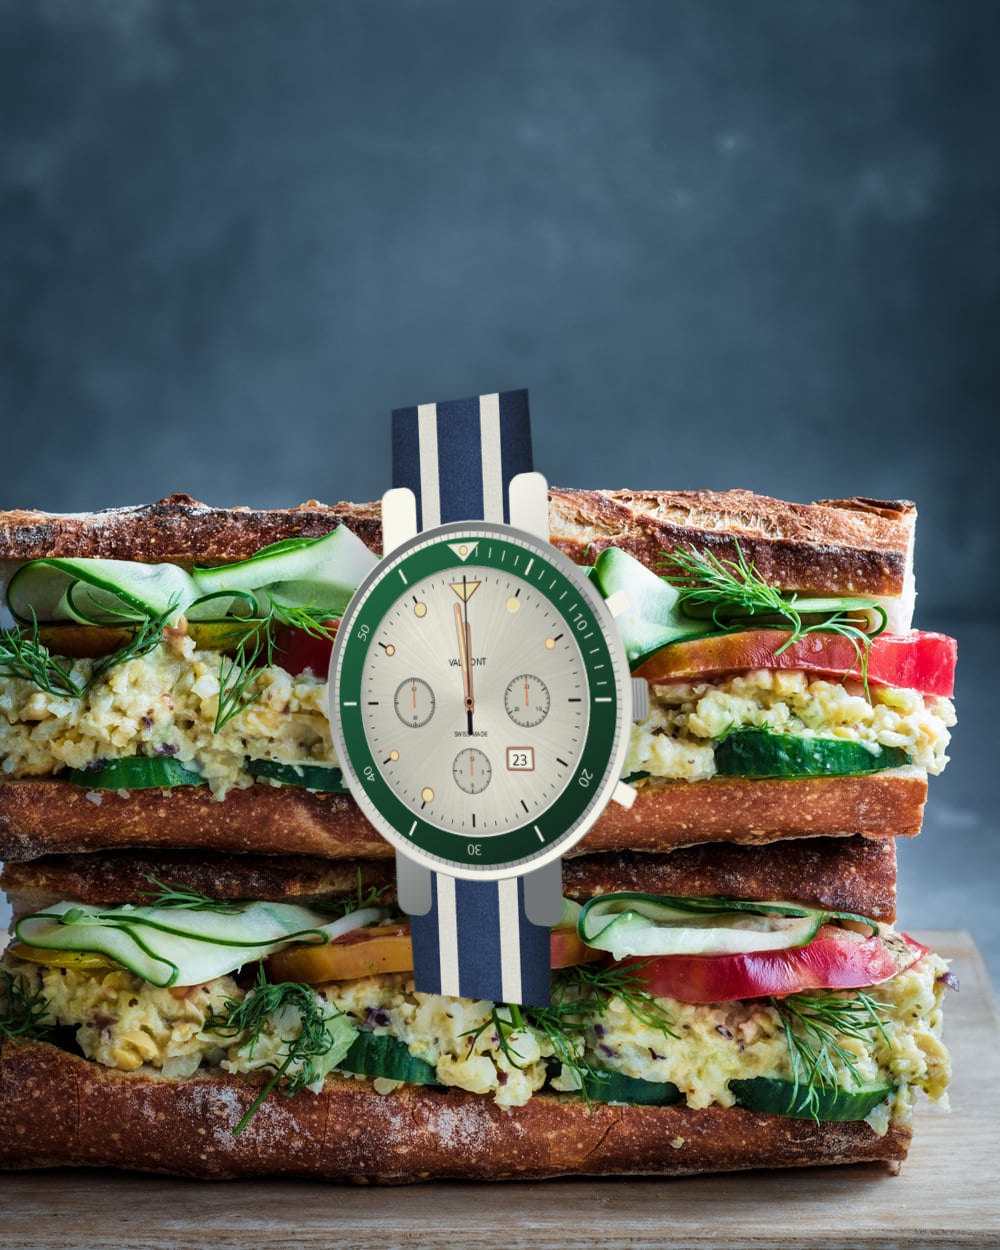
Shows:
{"hour": 11, "minute": 59}
